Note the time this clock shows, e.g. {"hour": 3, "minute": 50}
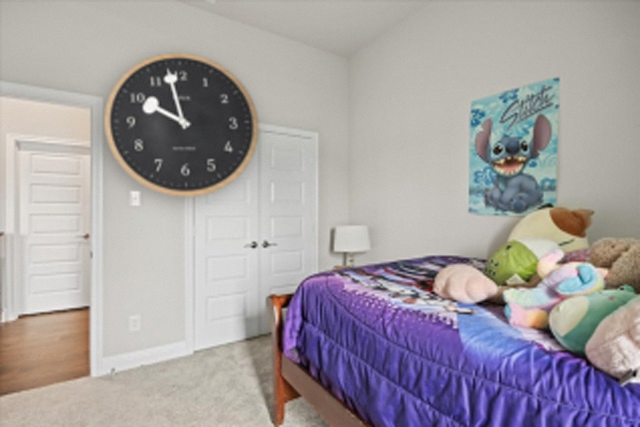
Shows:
{"hour": 9, "minute": 58}
